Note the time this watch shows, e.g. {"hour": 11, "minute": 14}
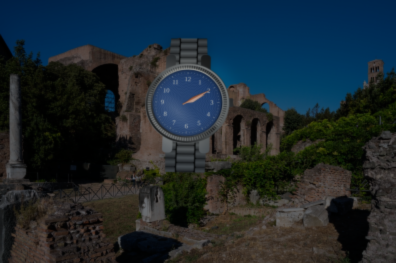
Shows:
{"hour": 2, "minute": 10}
